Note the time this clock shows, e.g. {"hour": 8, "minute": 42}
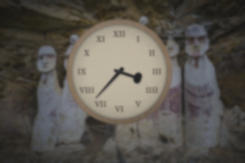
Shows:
{"hour": 3, "minute": 37}
